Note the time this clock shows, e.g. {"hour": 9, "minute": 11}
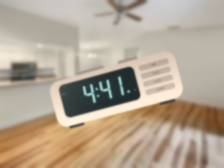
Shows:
{"hour": 4, "minute": 41}
